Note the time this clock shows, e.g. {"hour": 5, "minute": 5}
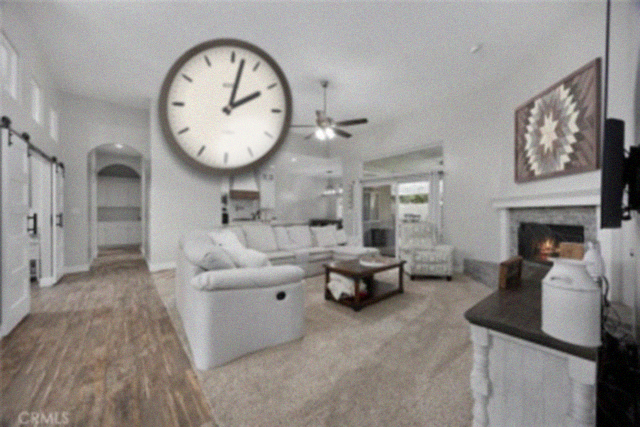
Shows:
{"hour": 2, "minute": 2}
